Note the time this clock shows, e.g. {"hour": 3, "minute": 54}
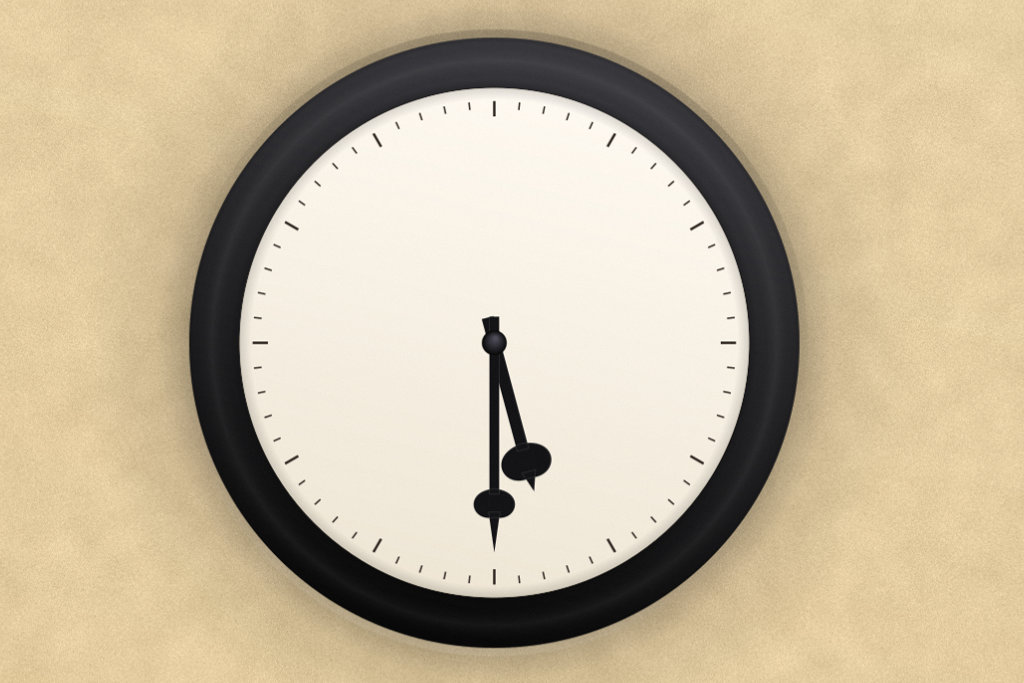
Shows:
{"hour": 5, "minute": 30}
